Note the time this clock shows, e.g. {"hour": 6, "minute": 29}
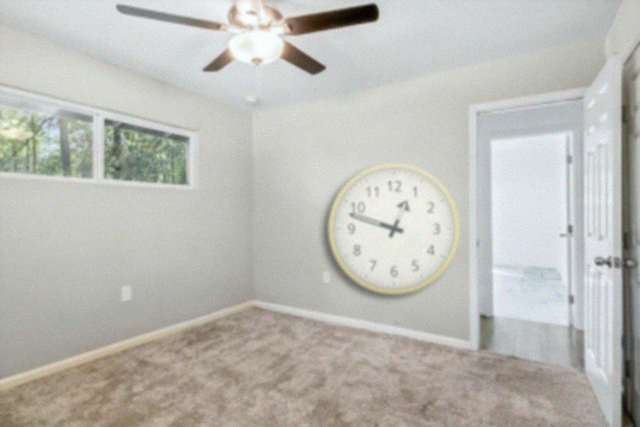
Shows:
{"hour": 12, "minute": 48}
